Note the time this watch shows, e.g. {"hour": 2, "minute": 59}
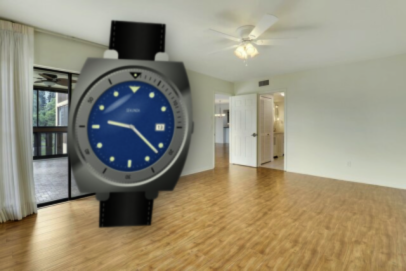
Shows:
{"hour": 9, "minute": 22}
